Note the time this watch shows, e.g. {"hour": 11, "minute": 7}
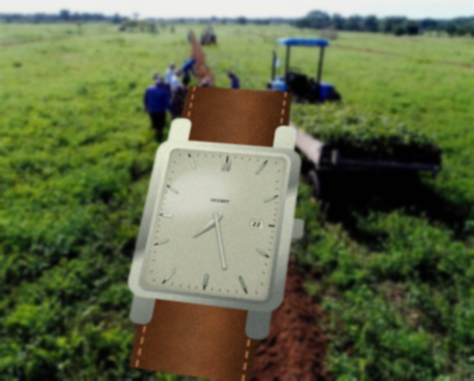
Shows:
{"hour": 7, "minute": 27}
